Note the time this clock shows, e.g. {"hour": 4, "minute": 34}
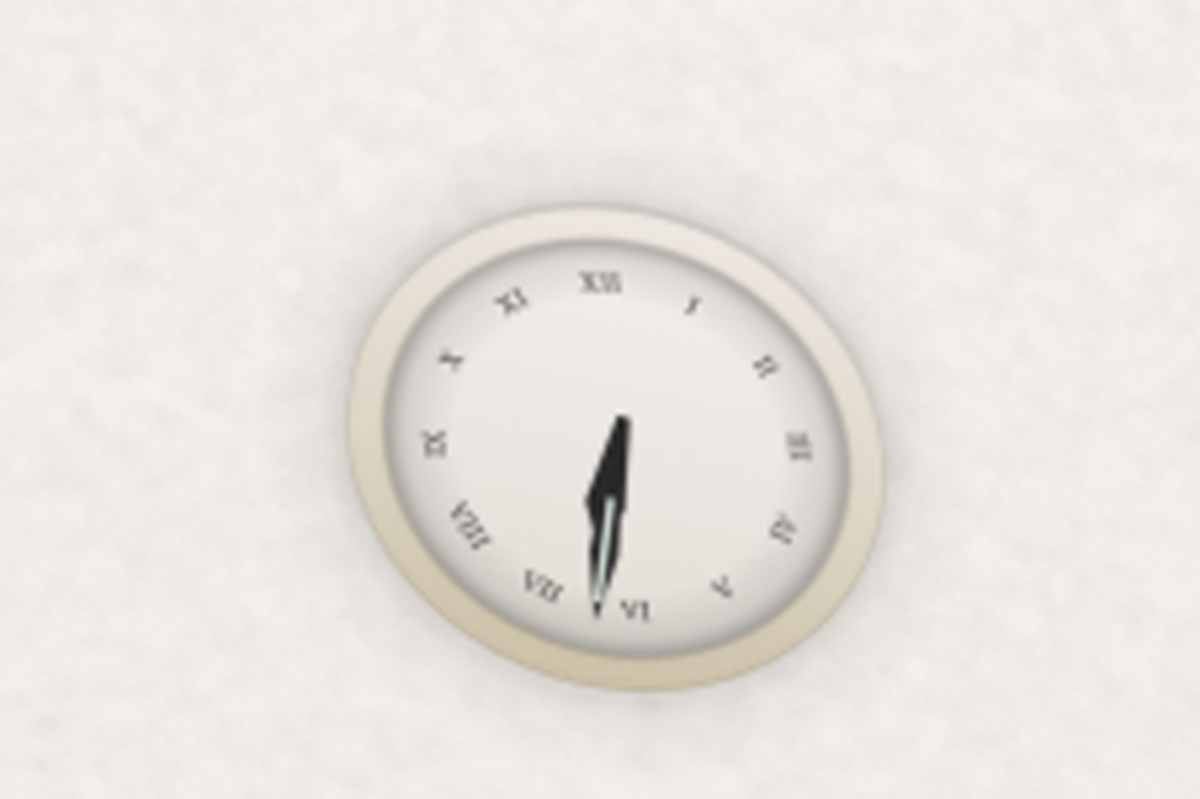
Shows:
{"hour": 6, "minute": 32}
